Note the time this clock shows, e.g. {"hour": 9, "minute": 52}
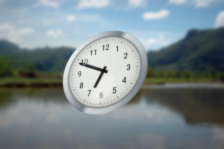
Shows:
{"hour": 6, "minute": 49}
